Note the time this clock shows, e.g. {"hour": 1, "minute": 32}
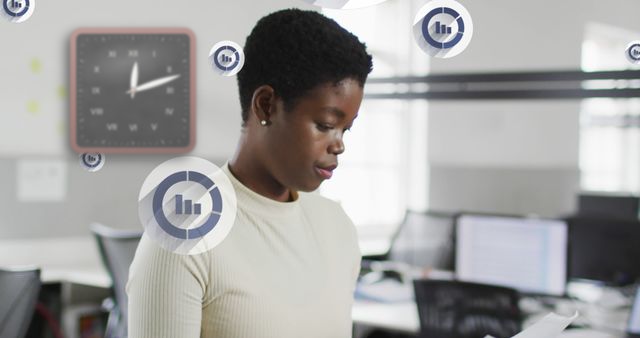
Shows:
{"hour": 12, "minute": 12}
